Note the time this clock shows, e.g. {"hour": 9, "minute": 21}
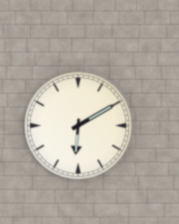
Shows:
{"hour": 6, "minute": 10}
